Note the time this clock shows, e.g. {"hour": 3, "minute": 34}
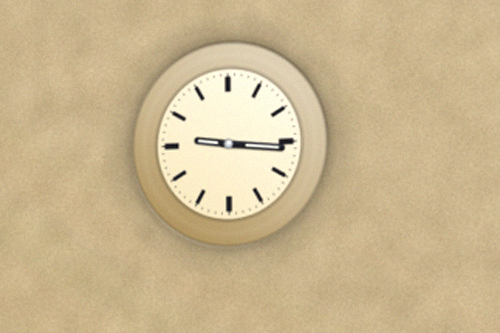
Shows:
{"hour": 9, "minute": 16}
